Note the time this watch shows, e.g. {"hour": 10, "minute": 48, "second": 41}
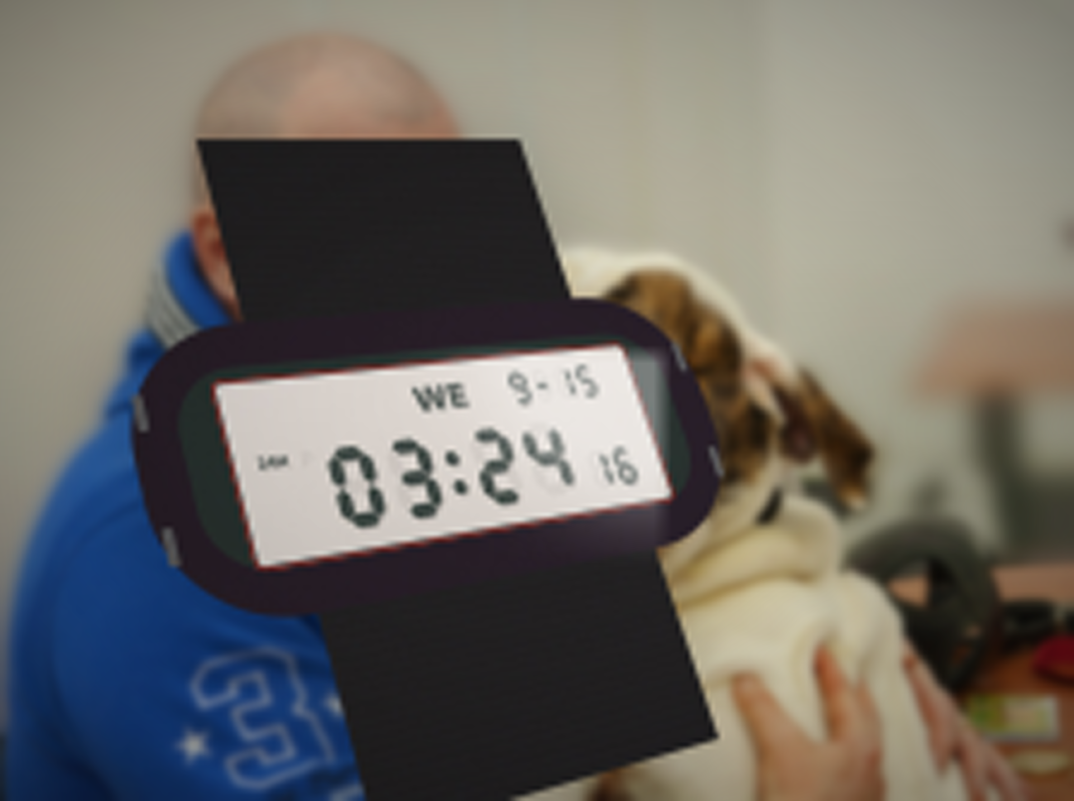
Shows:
{"hour": 3, "minute": 24, "second": 16}
